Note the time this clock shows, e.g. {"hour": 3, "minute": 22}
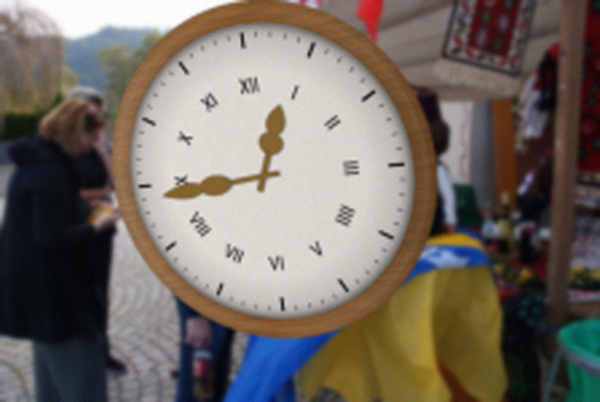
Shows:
{"hour": 12, "minute": 44}
